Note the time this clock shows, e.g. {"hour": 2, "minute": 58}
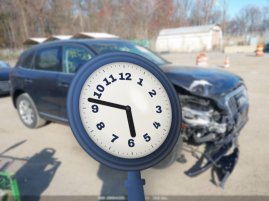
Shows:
{"hour": 5, "minute": 47}
